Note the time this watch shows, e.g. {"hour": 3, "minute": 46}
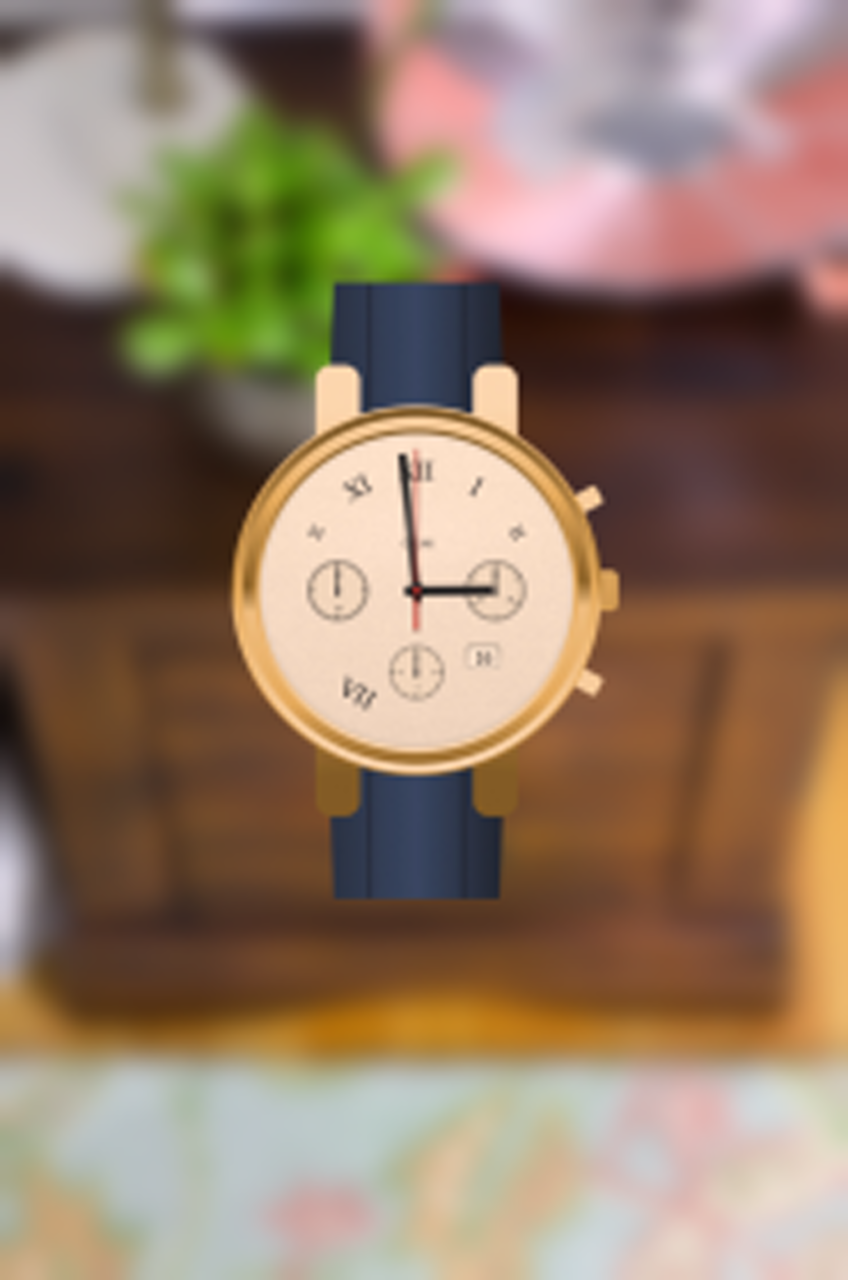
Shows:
{"hour": 2, "minute": 59}
